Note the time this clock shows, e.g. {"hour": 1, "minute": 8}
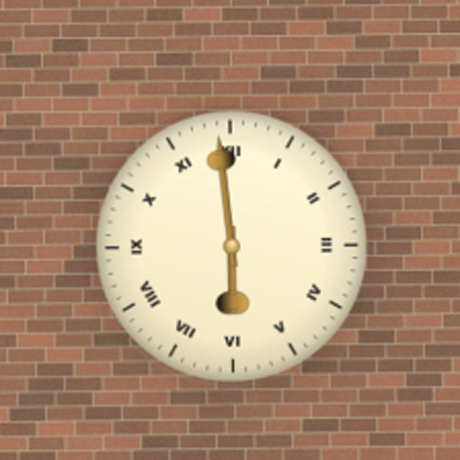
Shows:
{"hour": 5, "minute": 59}
